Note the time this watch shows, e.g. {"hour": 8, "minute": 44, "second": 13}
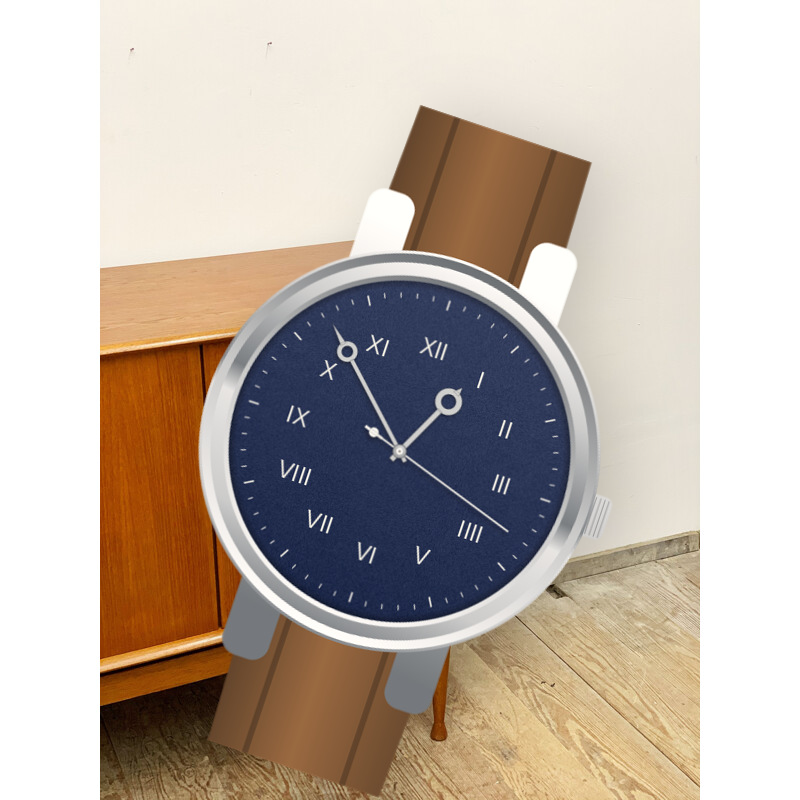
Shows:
{"hour": 12, "minute": 52, "second": 18}
